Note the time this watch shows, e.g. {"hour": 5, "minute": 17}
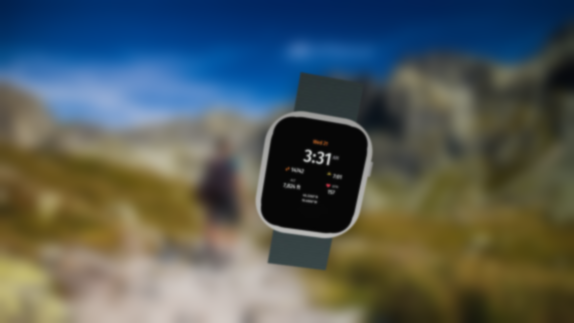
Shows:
{"hour": 3, "minute": 31}
